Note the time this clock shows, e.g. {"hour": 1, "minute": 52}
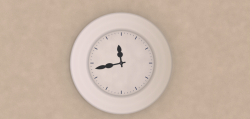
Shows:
{"hour": 11, "minute": 43}
